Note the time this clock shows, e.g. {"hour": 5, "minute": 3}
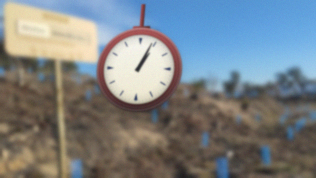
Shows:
{"hour": 1, "minute": 4}
